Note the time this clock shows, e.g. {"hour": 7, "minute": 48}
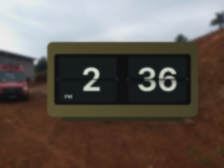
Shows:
{"hour": 2, "minute": 36}
